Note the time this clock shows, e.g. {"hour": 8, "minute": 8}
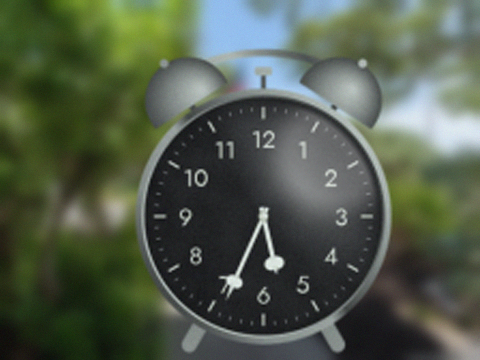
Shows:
{"hour": 5, "minute": 34}
